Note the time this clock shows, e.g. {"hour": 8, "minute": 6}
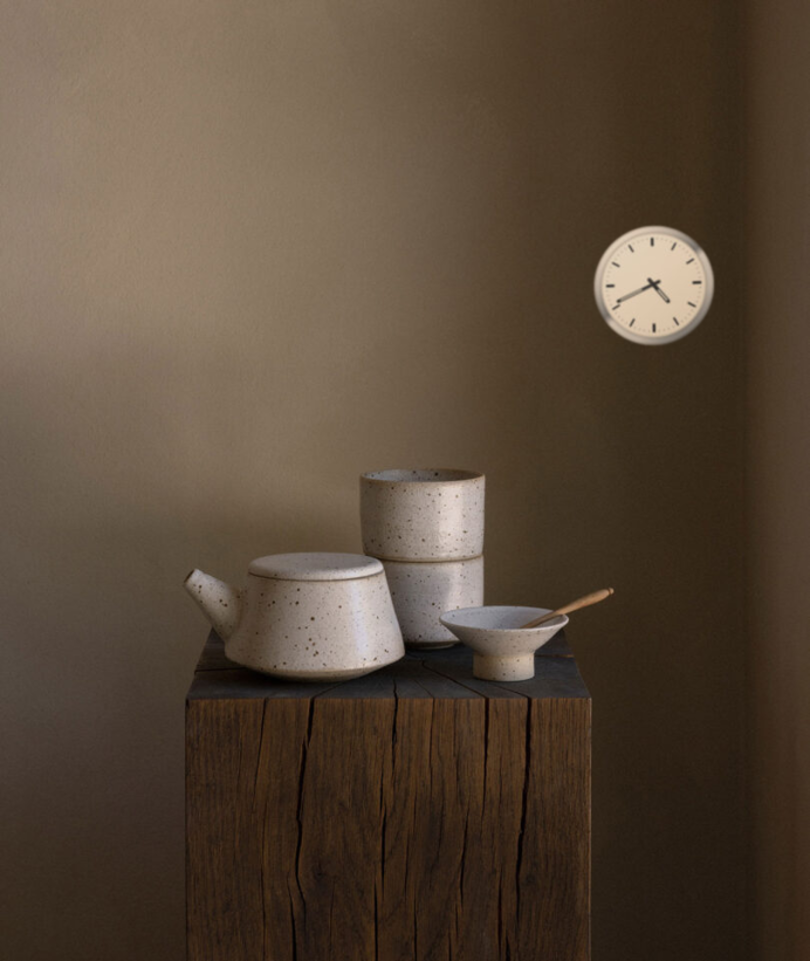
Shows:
{"hour": 4, "minute": 41}
